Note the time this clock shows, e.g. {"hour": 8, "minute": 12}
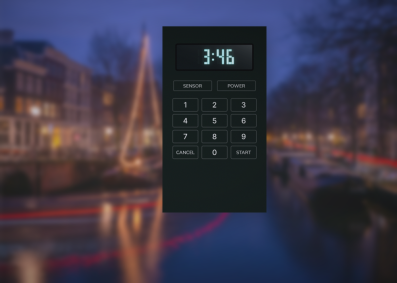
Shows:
{"hour": 3, "minute": 46}
